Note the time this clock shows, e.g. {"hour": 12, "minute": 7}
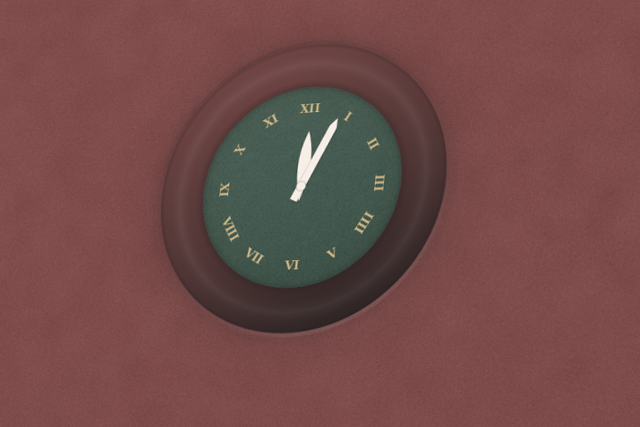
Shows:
{"hour": 12, "minute": 4}
